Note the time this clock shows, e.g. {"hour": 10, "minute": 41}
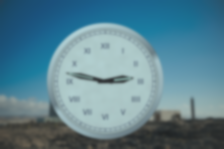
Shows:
{"hour": 2, "minute": 47}
